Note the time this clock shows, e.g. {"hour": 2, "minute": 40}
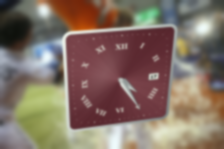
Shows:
{"hour": 4, "minute": 25}
